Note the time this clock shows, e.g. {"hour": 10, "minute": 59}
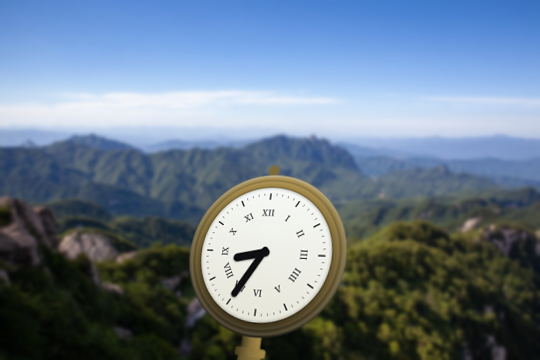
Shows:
{"hour": 8, "minute": 35}
